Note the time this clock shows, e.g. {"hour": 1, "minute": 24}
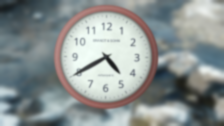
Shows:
{"hour": 4, "minute": 40}
